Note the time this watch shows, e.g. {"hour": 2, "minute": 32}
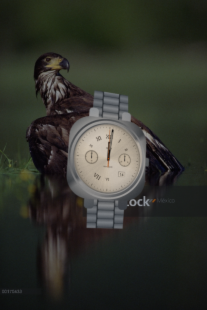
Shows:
{"hour": 12, "minute": 1}
